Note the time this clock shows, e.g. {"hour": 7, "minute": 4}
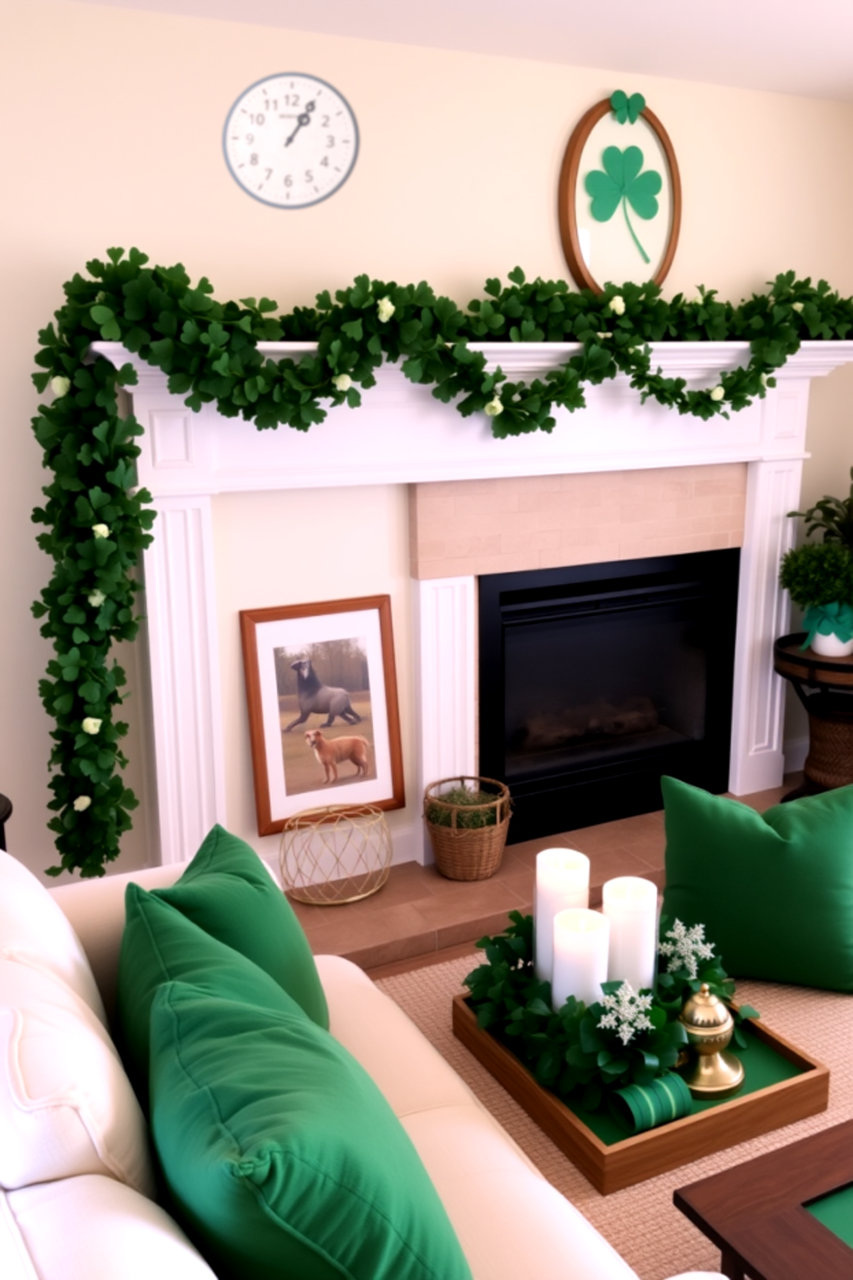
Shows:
{"hour": 1, "minute": 5}
